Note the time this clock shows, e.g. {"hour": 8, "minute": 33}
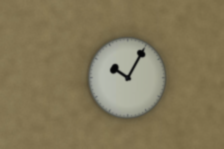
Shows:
{"hour": 10, "minute": 5}
